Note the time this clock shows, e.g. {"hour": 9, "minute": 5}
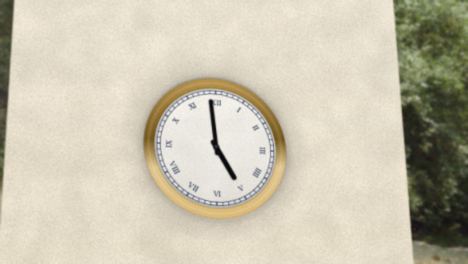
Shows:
{"hour": 4, "minute": 59}
